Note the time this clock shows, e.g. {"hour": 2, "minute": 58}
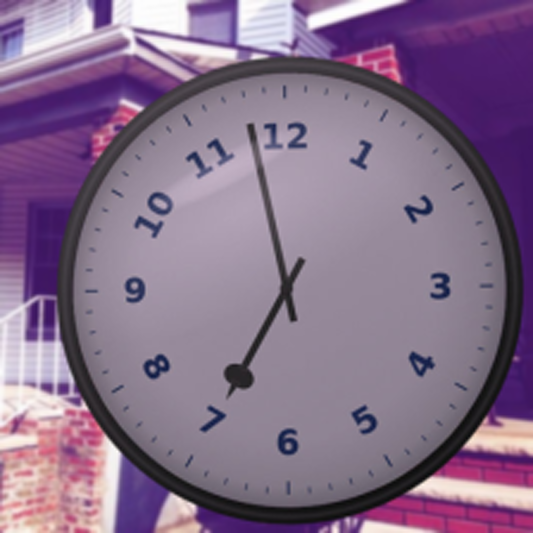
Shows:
{"hour": 6, "minute": 58}
